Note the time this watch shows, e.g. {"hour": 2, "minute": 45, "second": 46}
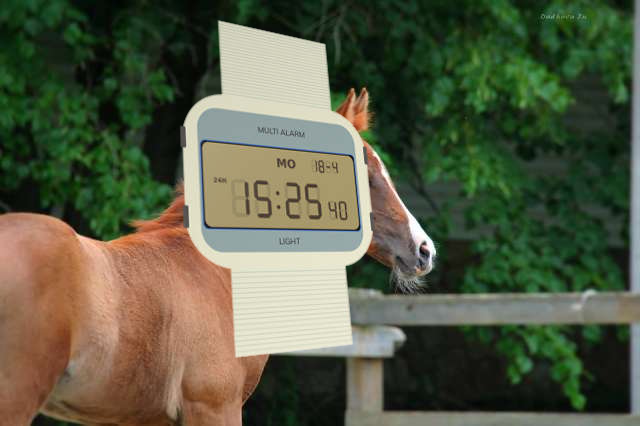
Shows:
{"hour": 15, "minute": 25, "second": 40}
